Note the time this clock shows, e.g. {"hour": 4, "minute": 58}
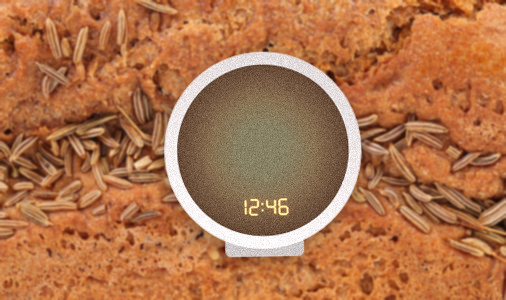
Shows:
{"hour": 12, "minute": 46}
